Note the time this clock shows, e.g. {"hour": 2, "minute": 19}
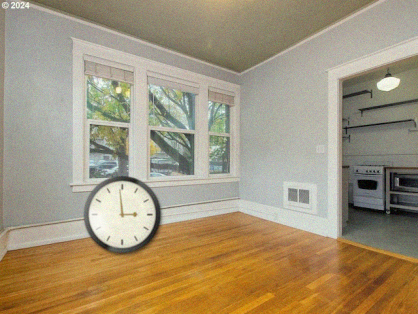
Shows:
{"hour": 2, "minute": 59}
